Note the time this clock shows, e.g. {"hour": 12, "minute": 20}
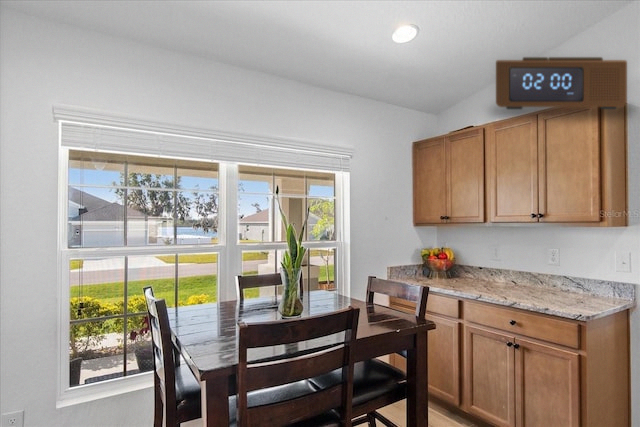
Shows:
{"hour": 2, "minute": 0}
